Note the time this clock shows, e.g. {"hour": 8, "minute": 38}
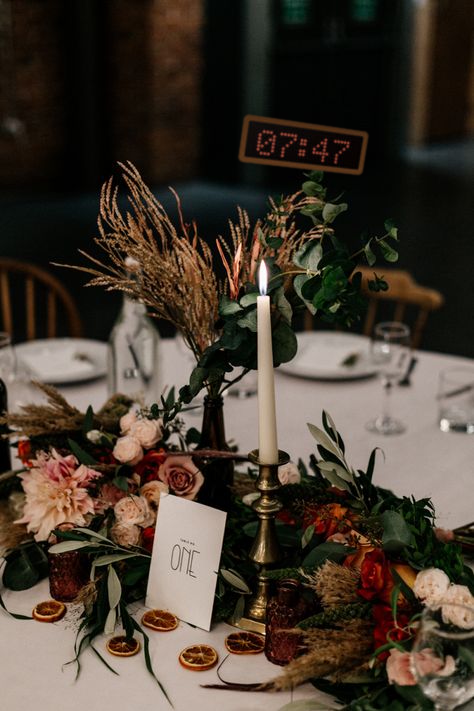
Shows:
{"hour": 7, "minute": 47}
